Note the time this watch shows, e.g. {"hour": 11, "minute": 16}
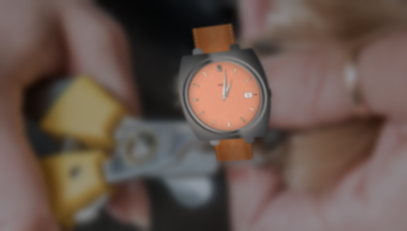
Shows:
{"hour": 1, "minute": 2}
